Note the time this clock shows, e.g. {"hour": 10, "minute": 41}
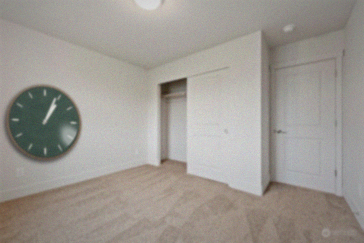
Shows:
{"hour": 1, "minute": 4}
